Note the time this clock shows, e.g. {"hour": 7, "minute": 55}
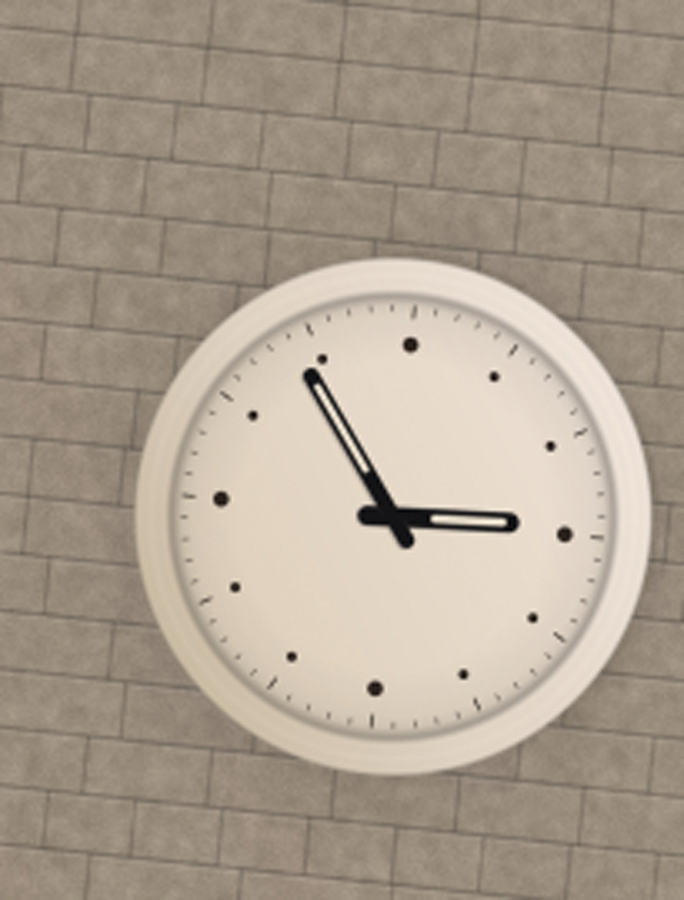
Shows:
{"hour": 2, "minute": 54}
